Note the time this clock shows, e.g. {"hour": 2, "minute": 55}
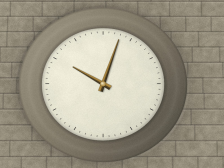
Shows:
{"hour": 10, "minute": 3}
